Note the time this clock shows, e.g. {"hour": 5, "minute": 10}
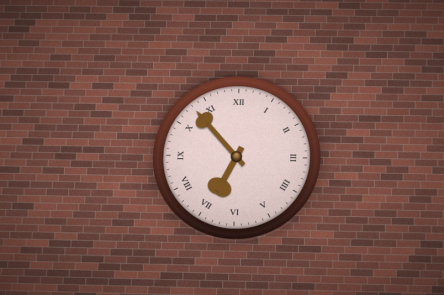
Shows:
{"hour": 6, "minute": 53}
